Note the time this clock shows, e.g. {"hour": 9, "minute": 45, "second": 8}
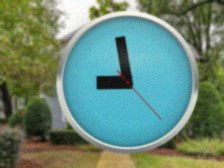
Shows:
{"hour": 8, "minute": 58, "second": 23}
